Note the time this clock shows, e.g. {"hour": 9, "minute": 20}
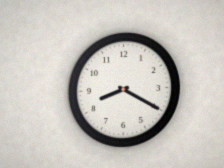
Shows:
{"hour": 8, "minute": 20}
